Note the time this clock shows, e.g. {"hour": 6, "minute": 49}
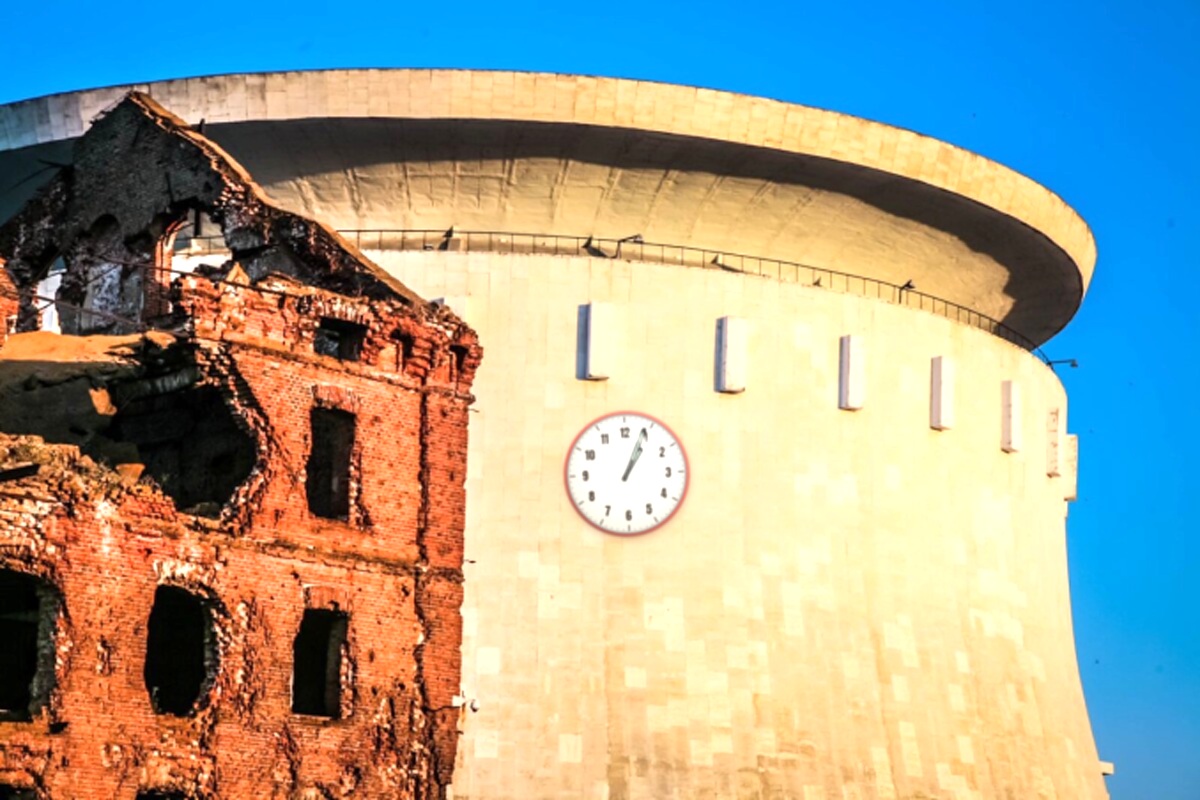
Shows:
{"hour": 1, "minute": 4}
